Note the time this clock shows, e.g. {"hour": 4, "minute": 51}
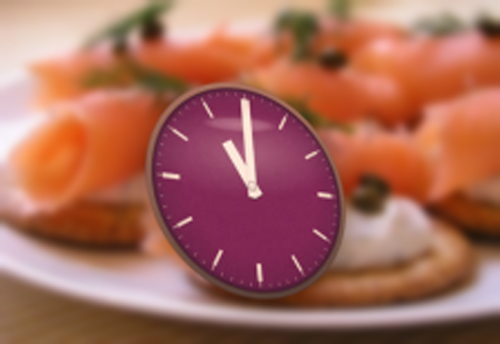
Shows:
{"hour": 11, "minute": 0}
